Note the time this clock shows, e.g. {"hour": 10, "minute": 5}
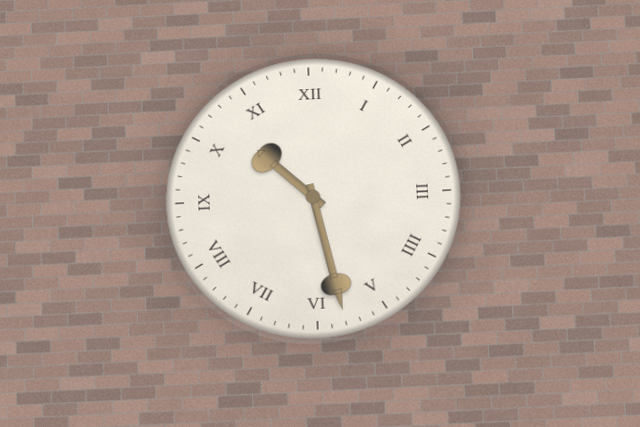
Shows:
{"hour": 10, "minute": 28}
